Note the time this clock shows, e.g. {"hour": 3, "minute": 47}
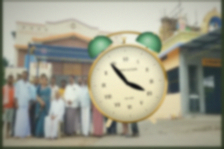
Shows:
{"hour": 3, "minute": 54}
